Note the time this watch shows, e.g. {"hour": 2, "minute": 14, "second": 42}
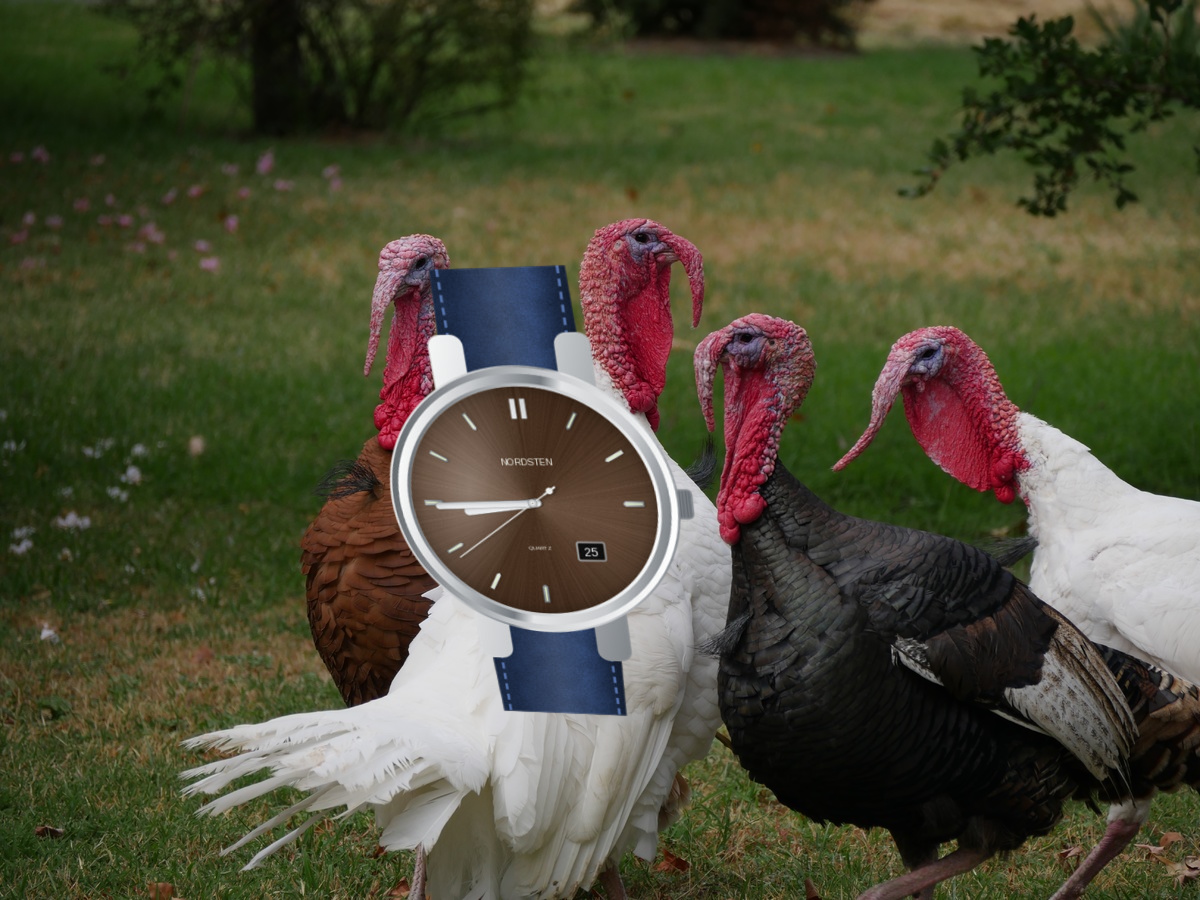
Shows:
{"hour": 8, "minute": 44, "second": 39}
